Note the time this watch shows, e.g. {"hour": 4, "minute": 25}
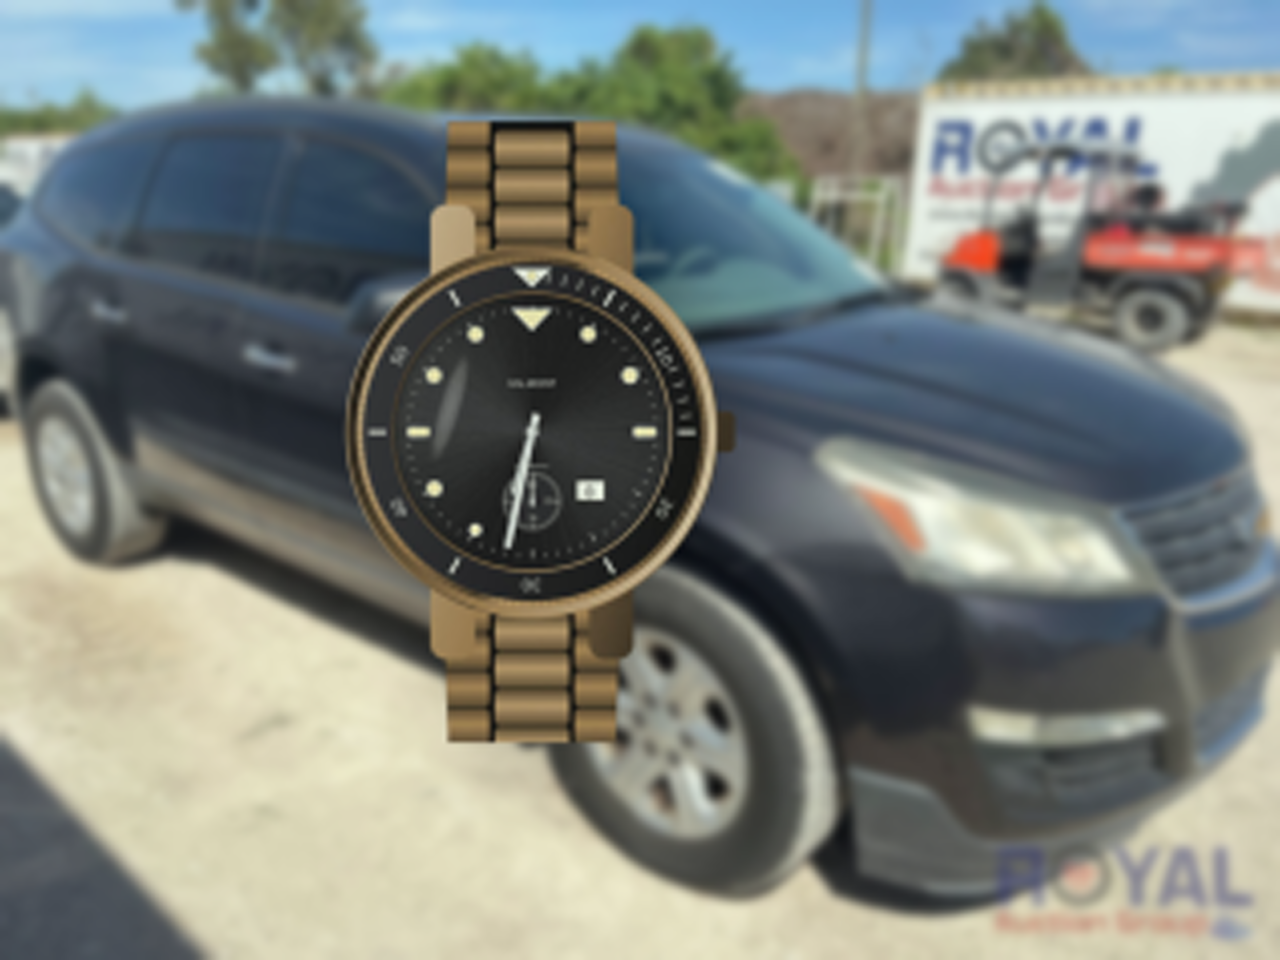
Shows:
{"hour": 6, "minute": 32}
